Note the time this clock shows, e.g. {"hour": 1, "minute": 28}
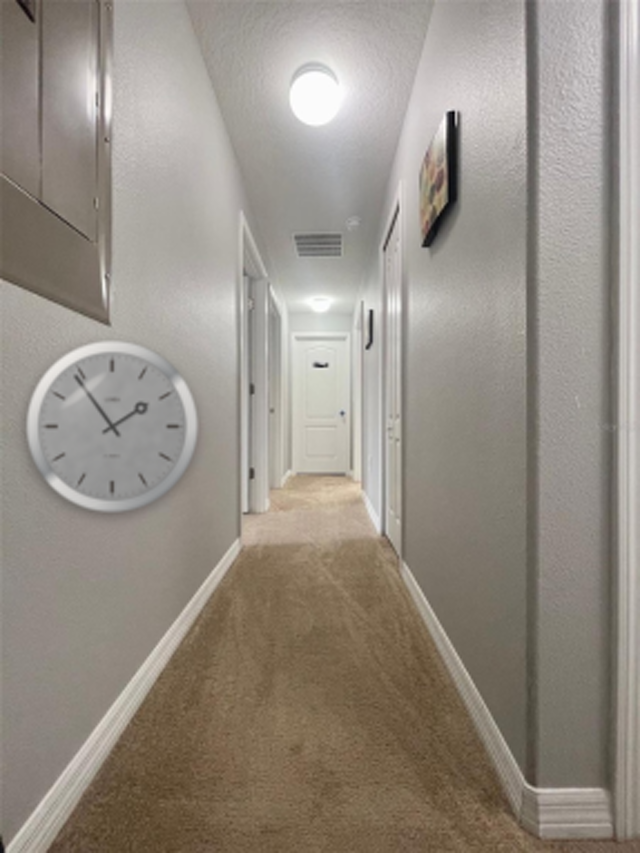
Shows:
{"hour": 1, "minute": 54}
